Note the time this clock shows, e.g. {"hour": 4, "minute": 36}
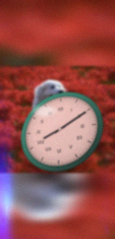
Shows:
{"hour": 8, "minute": 10}
